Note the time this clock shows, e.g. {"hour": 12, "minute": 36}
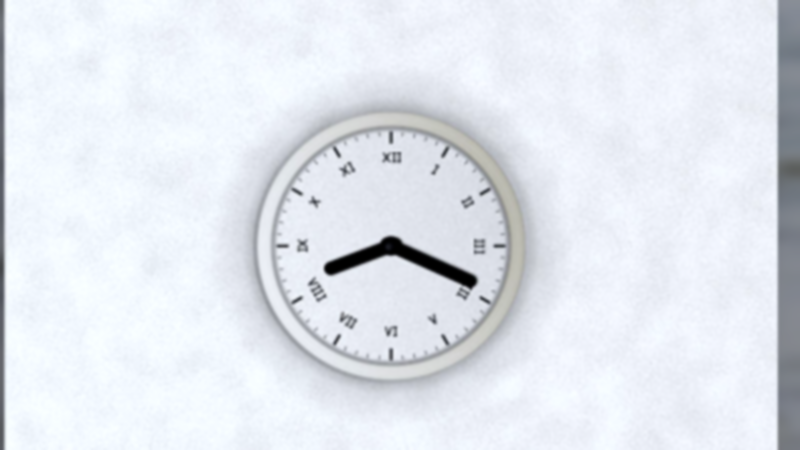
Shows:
{"hour": 8, "minute": 19}
